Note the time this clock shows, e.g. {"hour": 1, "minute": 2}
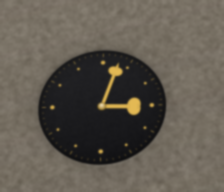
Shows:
{"hour": 3, "minute": 3}
